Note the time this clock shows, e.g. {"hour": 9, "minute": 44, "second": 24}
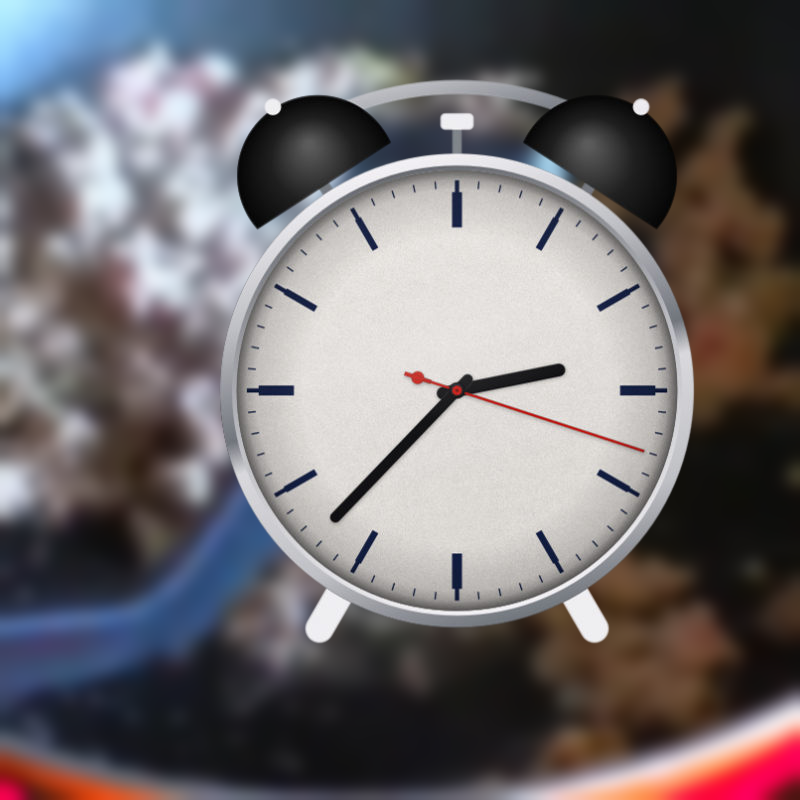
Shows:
{"hour": 2, "minute": 37, "second": 18}
